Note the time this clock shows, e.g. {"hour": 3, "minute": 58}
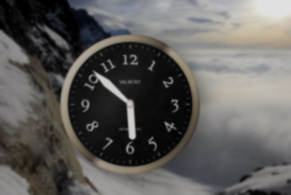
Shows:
{"hour": 5, "minute": 52}
